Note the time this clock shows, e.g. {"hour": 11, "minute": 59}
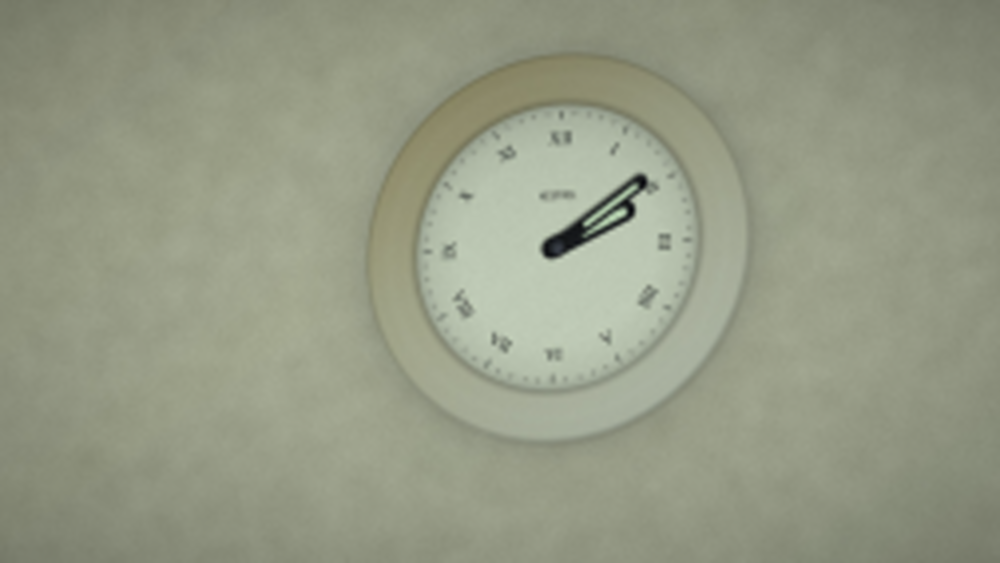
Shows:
{"hour": 2, "minute": 9}
